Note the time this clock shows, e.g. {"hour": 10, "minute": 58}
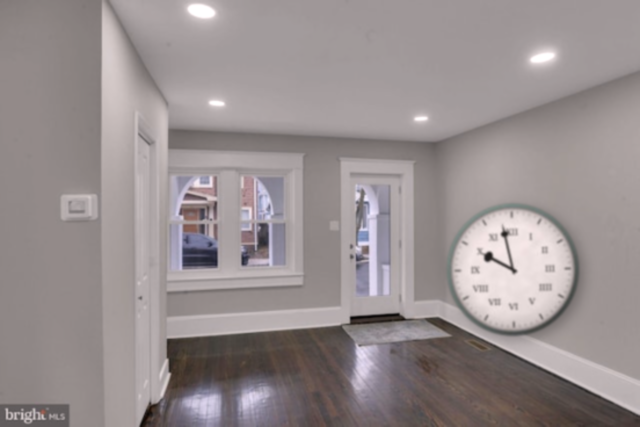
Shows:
{"hour": 9, "minute": 58}
